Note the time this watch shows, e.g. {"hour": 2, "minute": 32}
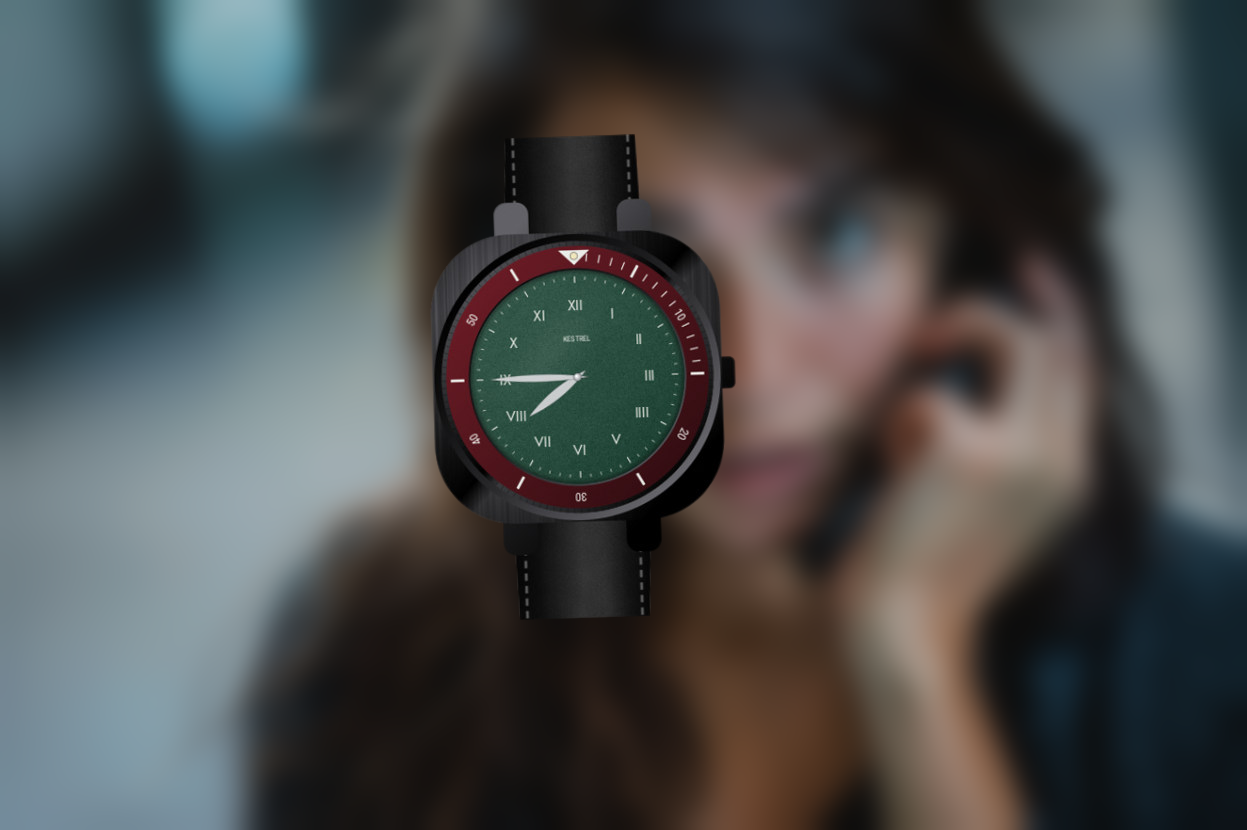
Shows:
{"hour": 7, "minute": 45}
